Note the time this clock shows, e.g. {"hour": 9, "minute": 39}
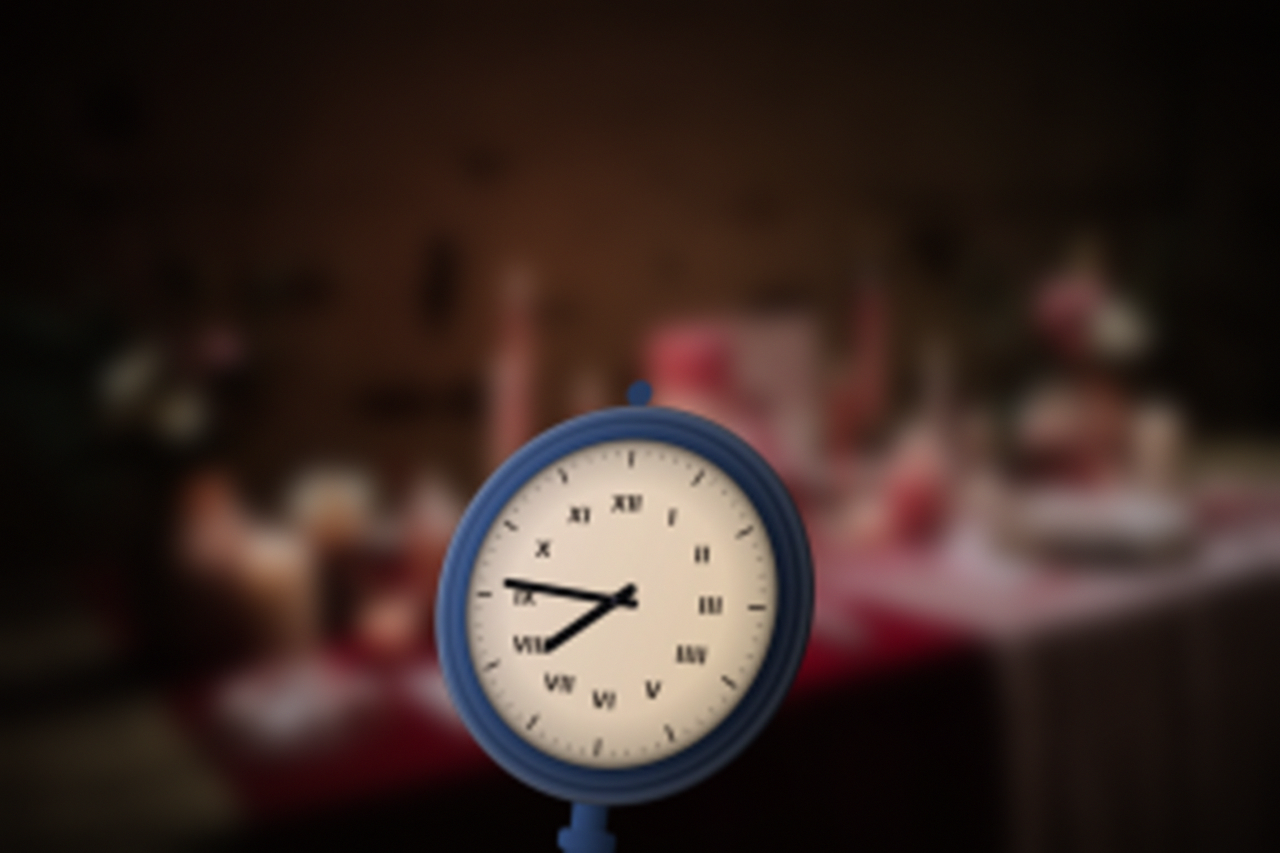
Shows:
{"hour": 7, "minute": 46}
